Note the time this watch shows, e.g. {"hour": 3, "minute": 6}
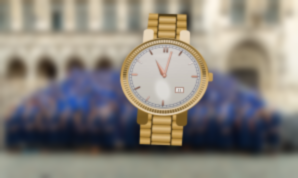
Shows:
{"hour": 11, "minute": 2}
